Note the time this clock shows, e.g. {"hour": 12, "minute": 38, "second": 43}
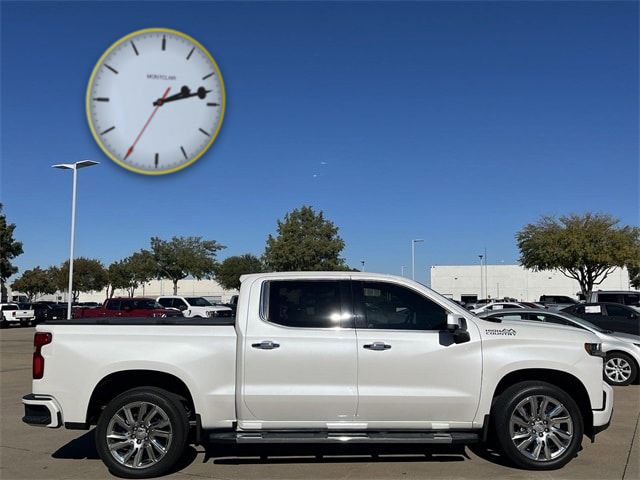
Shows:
{"hour": 2, "minute": 12, "second": 35}
